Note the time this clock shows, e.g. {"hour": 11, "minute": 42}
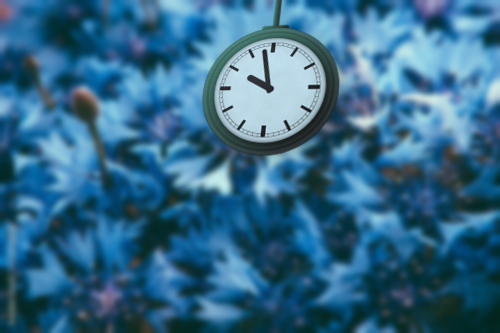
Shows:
{"hour": 9, "minute": 58}
